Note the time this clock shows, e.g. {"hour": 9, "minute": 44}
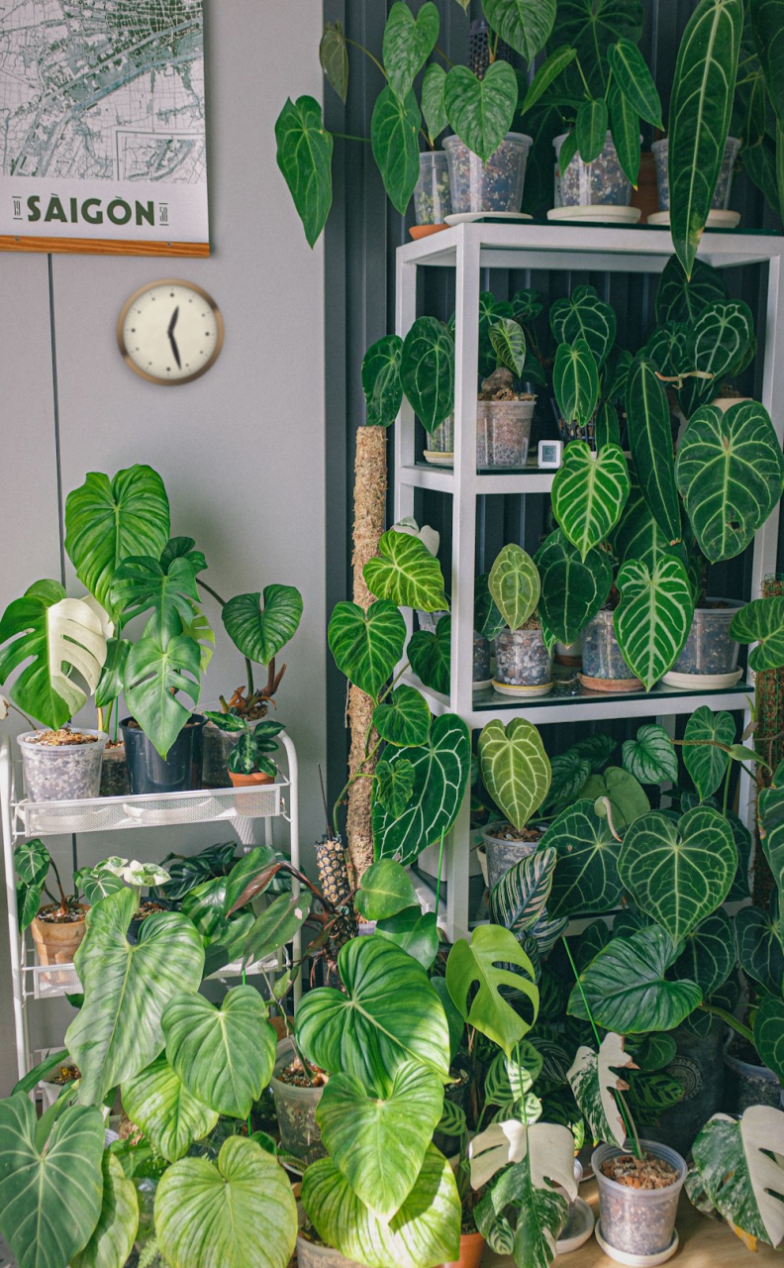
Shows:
{"hour": 12, "minute": 27}
